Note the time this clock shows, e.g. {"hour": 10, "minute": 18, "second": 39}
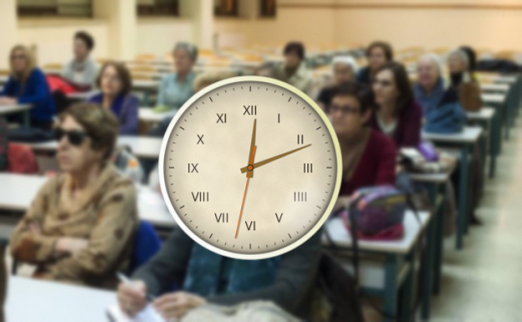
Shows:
{"hour": 12, "minute": 11, "second": 32}
